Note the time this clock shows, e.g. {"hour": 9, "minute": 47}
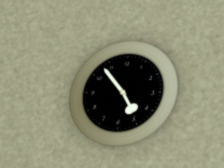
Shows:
{"hour": 4, "minute": 53}
